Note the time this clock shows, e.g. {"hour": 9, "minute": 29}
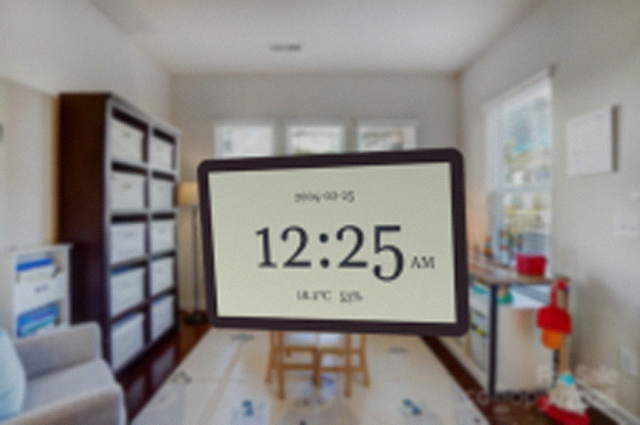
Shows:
{"hour": 12, "minute": 25}
